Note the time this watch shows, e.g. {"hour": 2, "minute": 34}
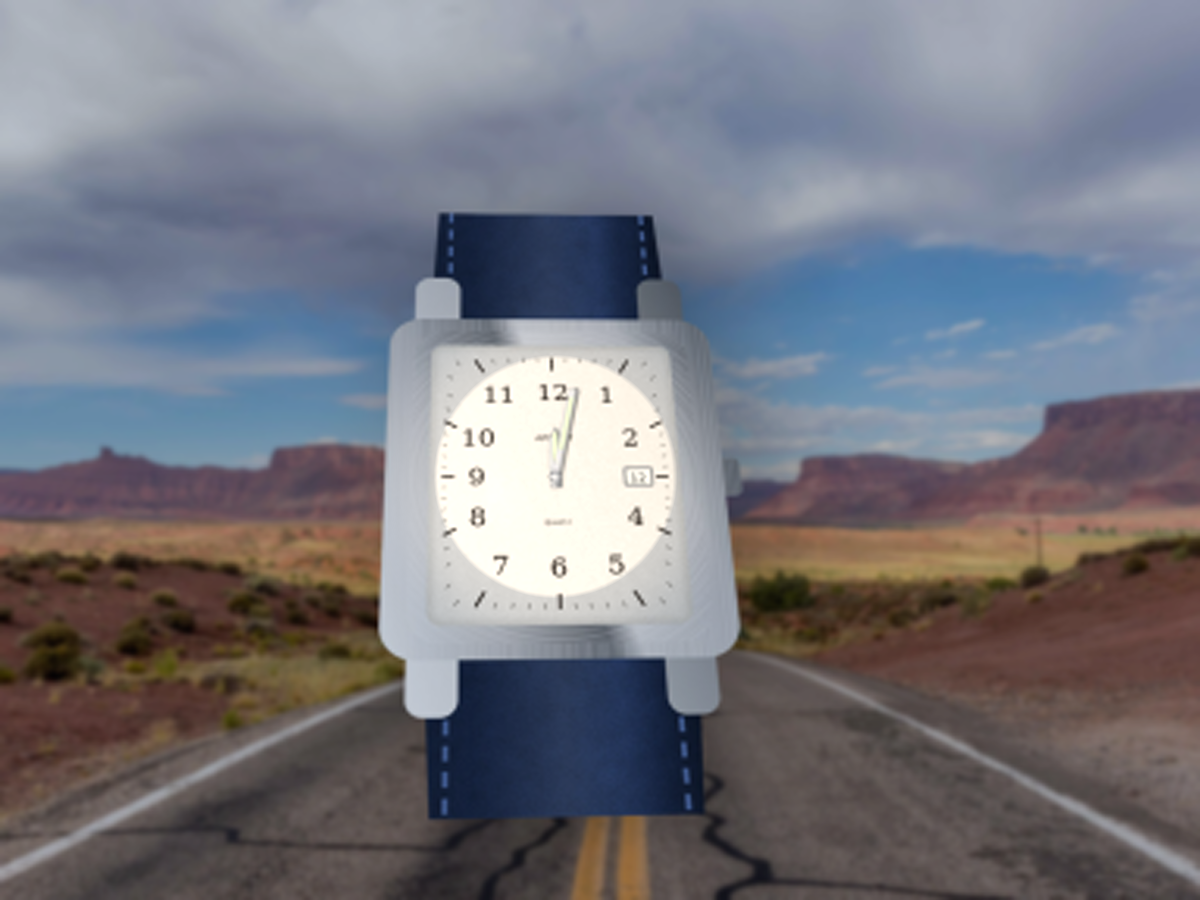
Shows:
{"hour": 12, "minute": 2}
